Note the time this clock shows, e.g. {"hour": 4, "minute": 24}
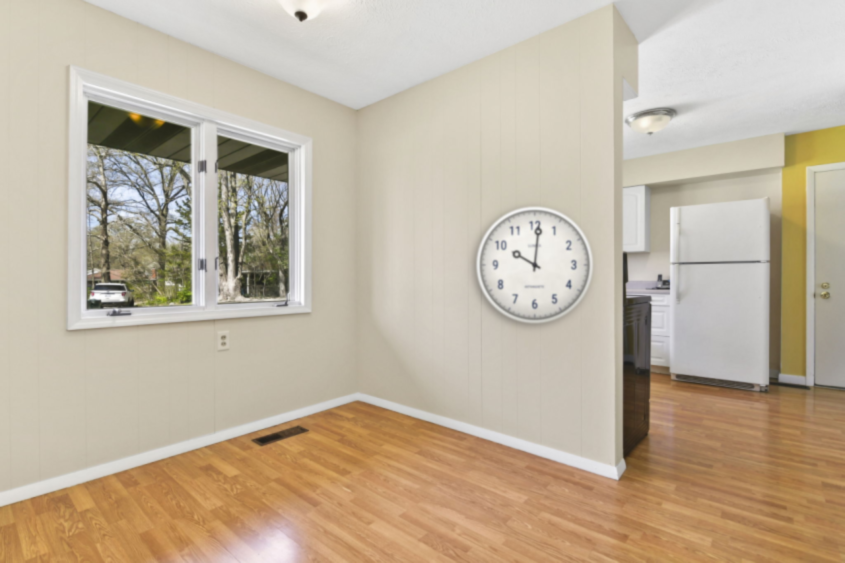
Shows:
{"hour": 10, "minute": 1}
